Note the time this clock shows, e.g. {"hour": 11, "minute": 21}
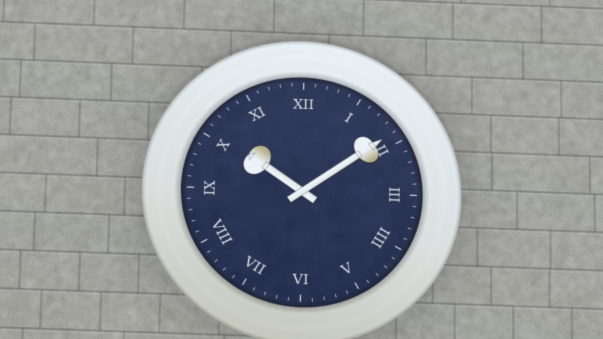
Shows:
{"hour": 10, "minute": 9}
